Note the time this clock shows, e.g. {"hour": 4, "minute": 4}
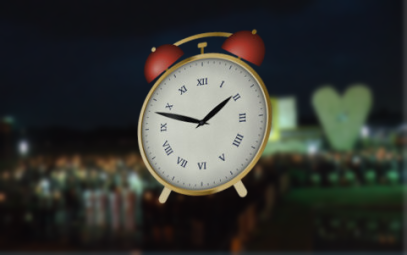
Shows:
{"hour": 1, "minute": 48}
